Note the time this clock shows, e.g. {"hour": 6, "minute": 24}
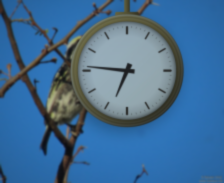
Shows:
{"hour": 6, "minute": 46}
